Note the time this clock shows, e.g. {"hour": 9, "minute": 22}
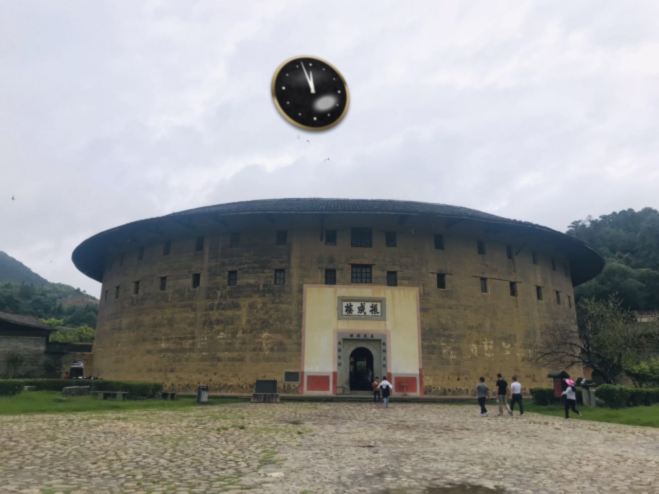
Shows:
{"hour": 11, "minute": 57}
